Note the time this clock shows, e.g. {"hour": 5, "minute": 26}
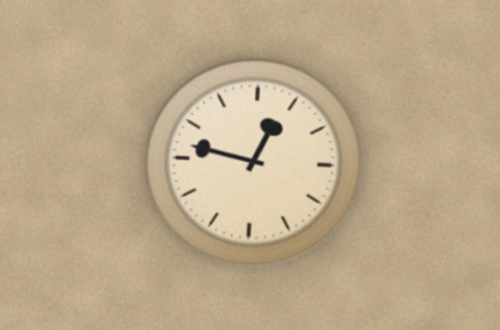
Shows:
{"hour": 12, "minute": 47}
